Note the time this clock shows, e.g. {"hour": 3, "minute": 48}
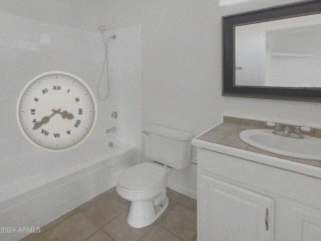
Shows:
{"hour": 3, "minute": 39}
